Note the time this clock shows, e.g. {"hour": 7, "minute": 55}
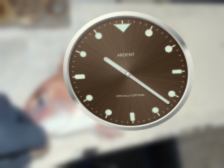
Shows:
{"hour": 10, "minute": 22}
